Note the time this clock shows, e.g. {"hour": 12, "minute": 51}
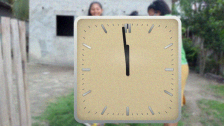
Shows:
{"hour": 11, "minute": 59}
